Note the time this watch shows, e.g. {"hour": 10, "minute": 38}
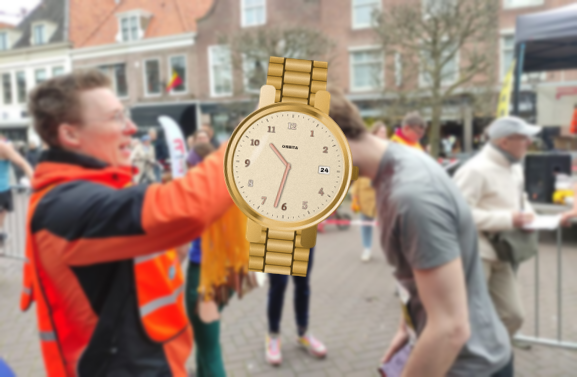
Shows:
{"hour": 10, "minute": 32}
